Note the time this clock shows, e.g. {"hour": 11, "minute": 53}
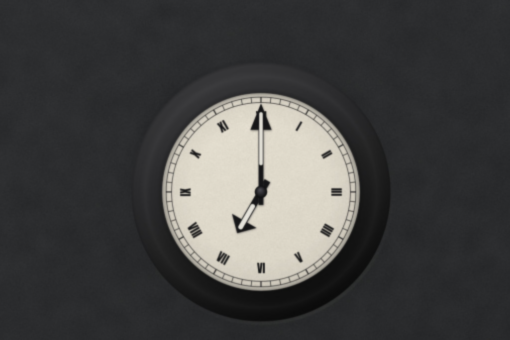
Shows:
{"hour": 7, "minute": 0}
